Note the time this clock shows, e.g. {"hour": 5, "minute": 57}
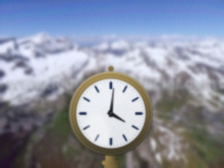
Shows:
{"hour": 4, "minute": 1}
